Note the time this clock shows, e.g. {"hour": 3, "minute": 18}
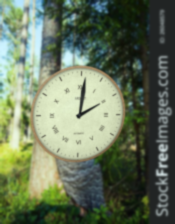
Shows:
{"hour": 2, "minute": 1}
